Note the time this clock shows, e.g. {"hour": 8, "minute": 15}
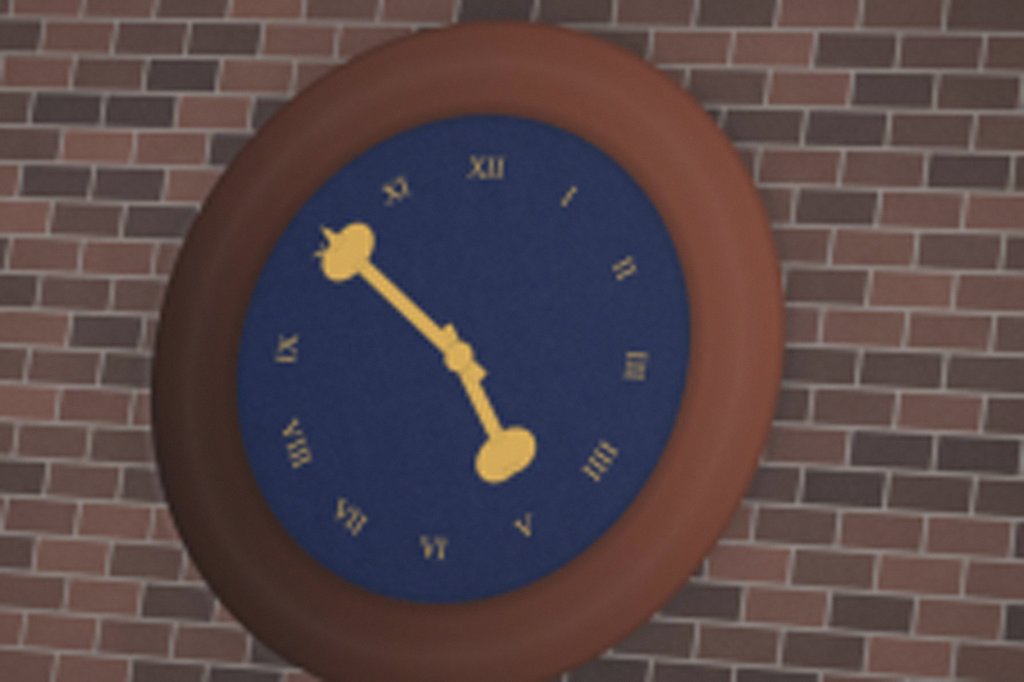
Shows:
{"hour": 4, "minute": 51}
